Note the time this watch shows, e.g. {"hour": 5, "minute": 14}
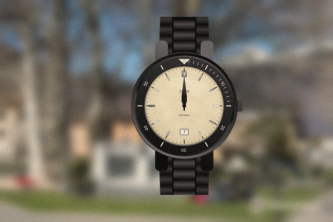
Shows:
{"hour": 12, "minute": 0}
